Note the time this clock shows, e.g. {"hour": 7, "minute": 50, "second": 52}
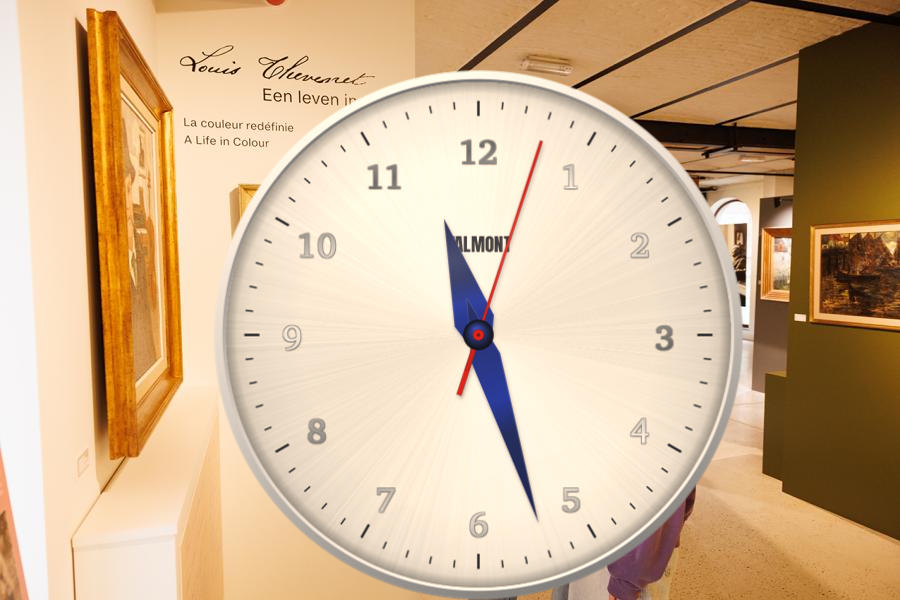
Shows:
{"hour": 11, "minute": 27, "second": 3}
